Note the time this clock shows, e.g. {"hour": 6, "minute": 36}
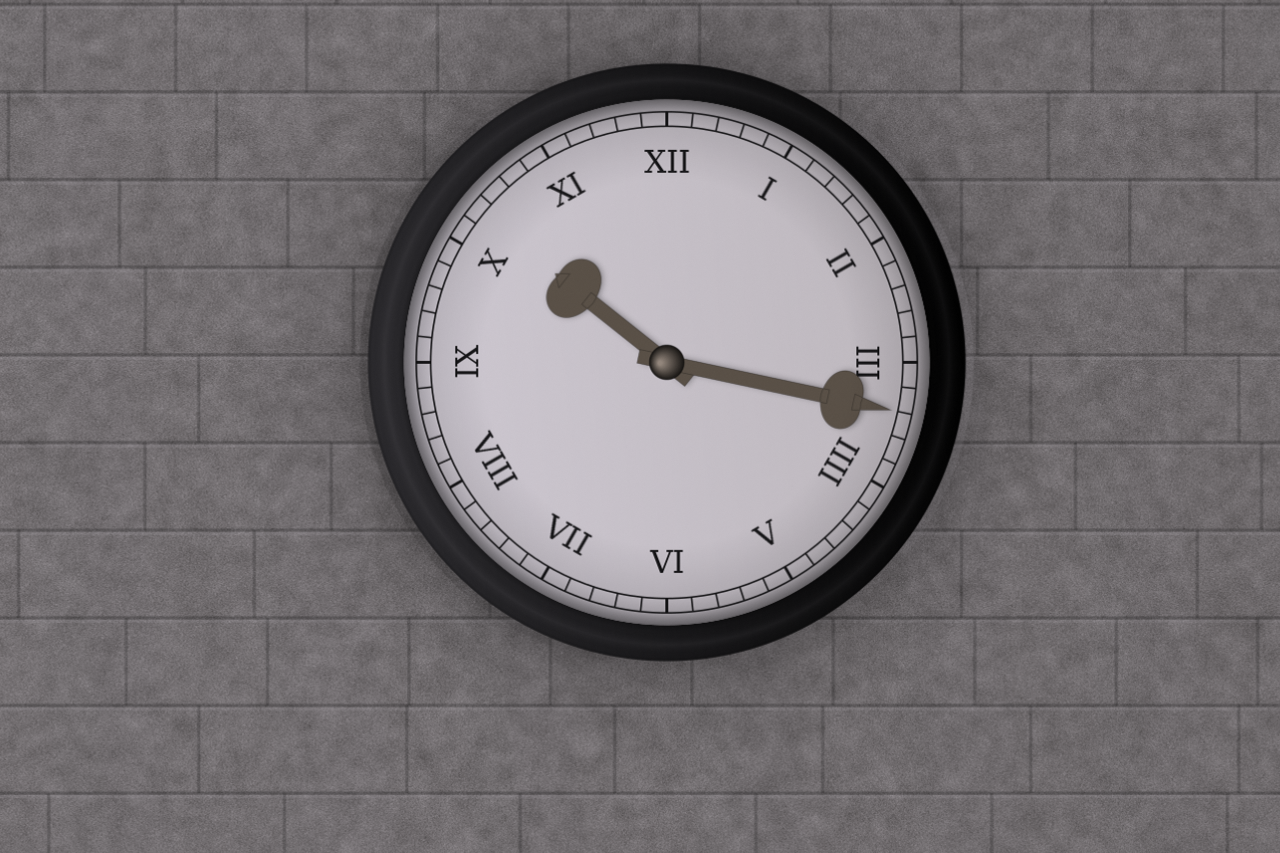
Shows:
{"hour": 10, "minute": 17}
